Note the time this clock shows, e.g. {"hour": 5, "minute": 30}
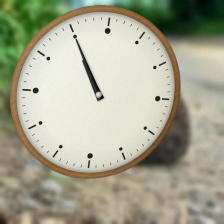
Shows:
{"hour": 10, "minute": 55}
